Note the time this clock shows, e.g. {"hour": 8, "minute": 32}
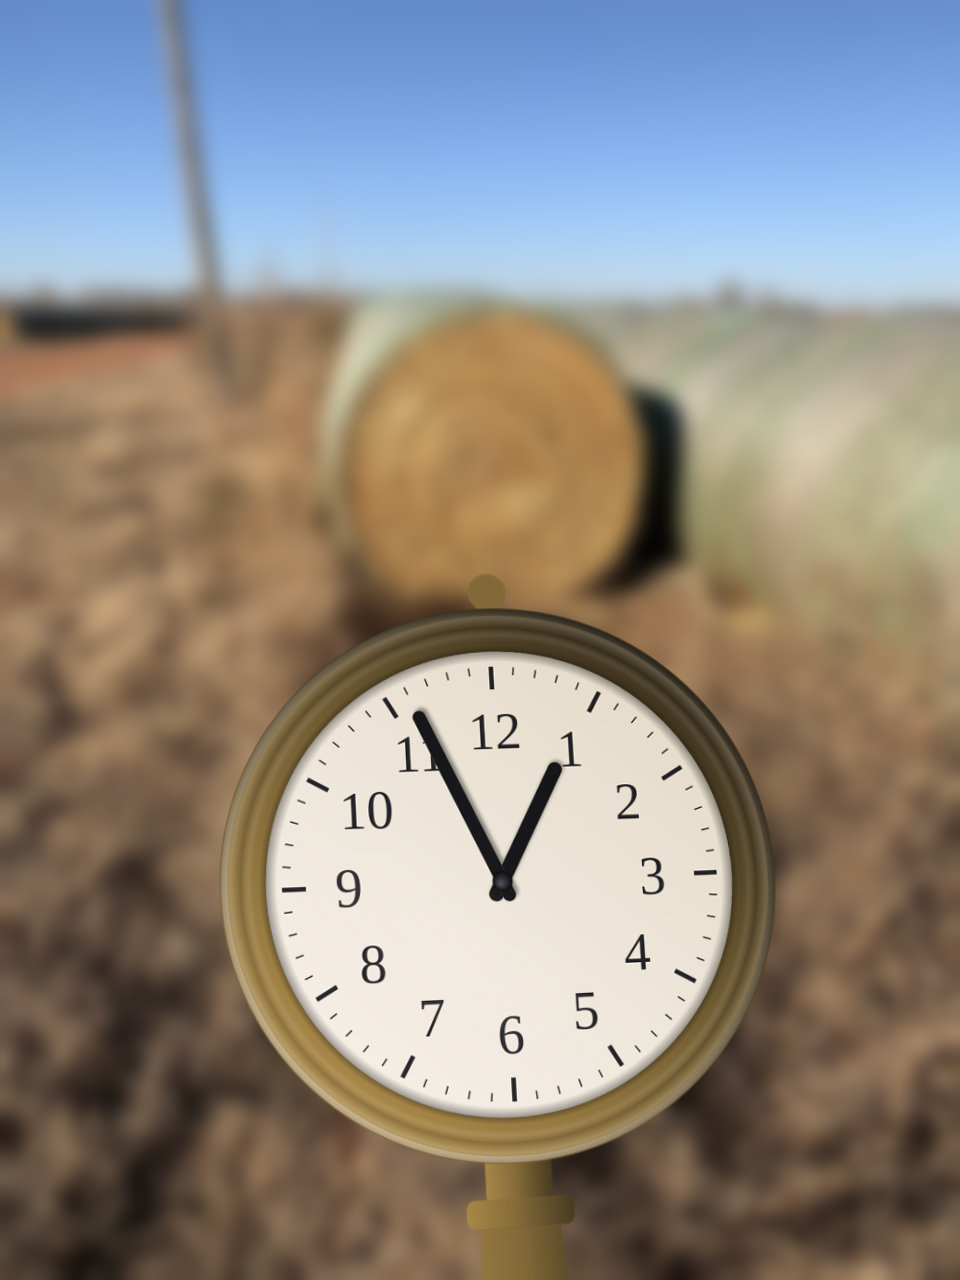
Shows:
{"hour": 12, "minute": 56}
